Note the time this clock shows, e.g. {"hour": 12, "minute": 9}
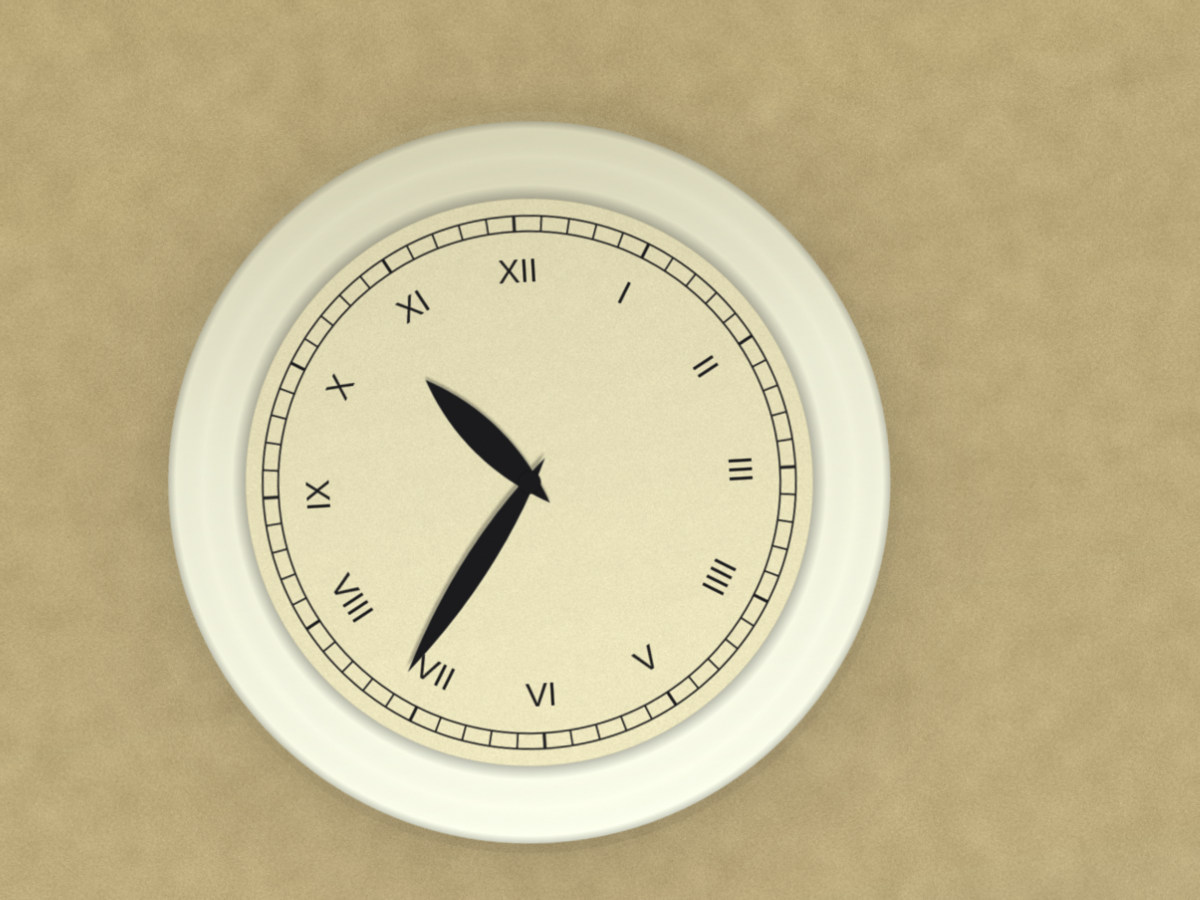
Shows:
{"hour": 10, "minute": 36}
